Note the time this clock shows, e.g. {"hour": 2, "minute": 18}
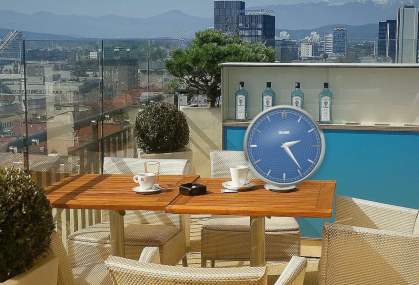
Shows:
{"hour": 2, "minute": 24}
